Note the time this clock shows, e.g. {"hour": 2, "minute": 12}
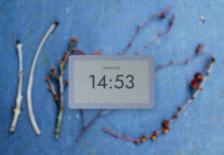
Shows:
{"hour": 14, "minute": 53}
